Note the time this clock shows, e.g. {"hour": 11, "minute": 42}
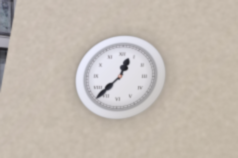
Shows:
{"hour": 12, "minute": 37}
